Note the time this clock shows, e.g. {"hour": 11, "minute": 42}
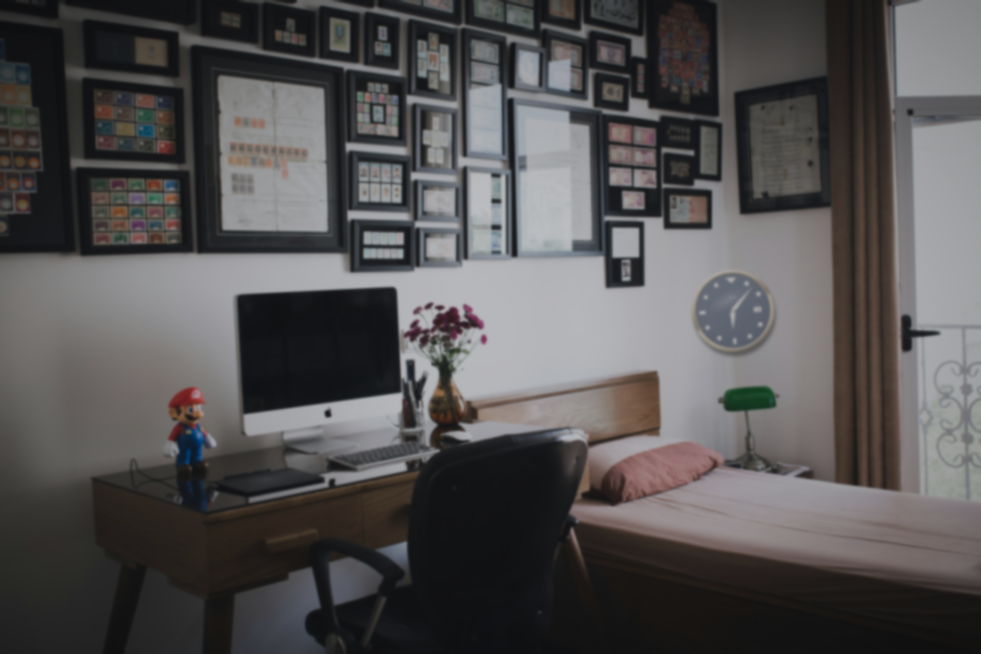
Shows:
{"hour": 6, "minute": 7}
